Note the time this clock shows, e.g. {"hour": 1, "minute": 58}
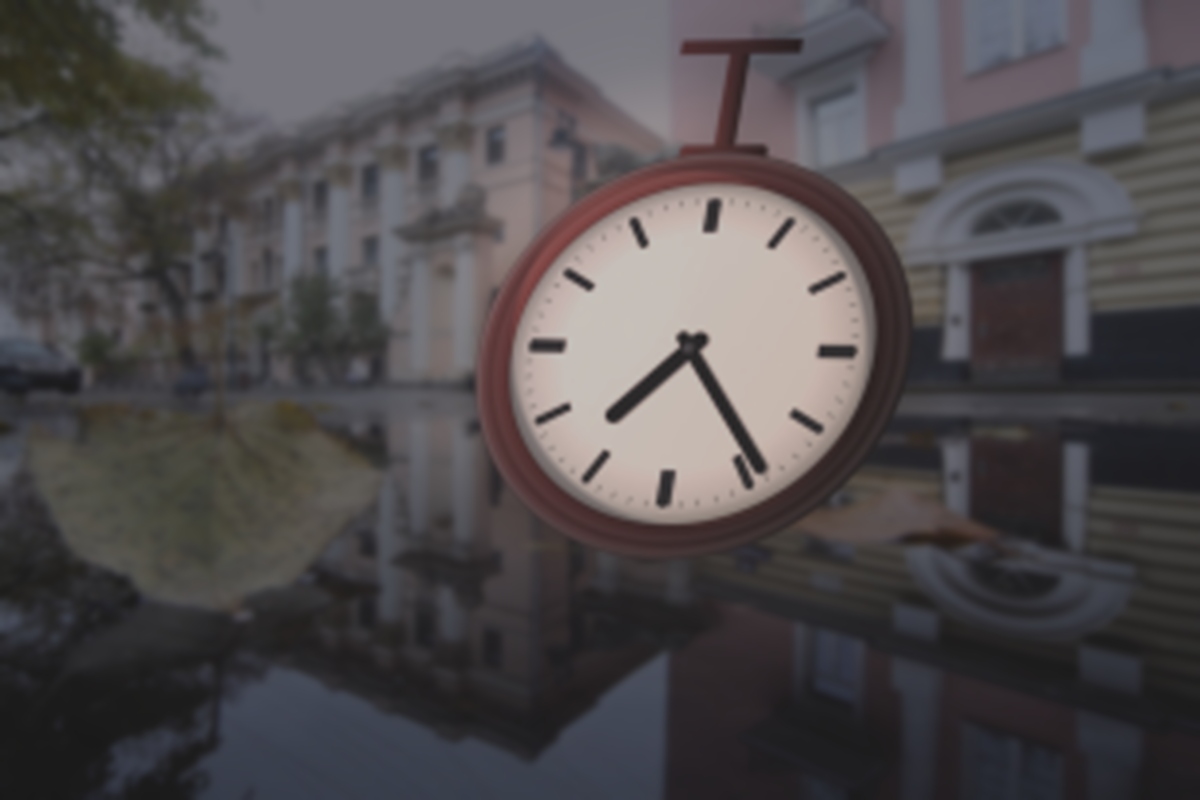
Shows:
{"hour": 7, "minute": 24}
